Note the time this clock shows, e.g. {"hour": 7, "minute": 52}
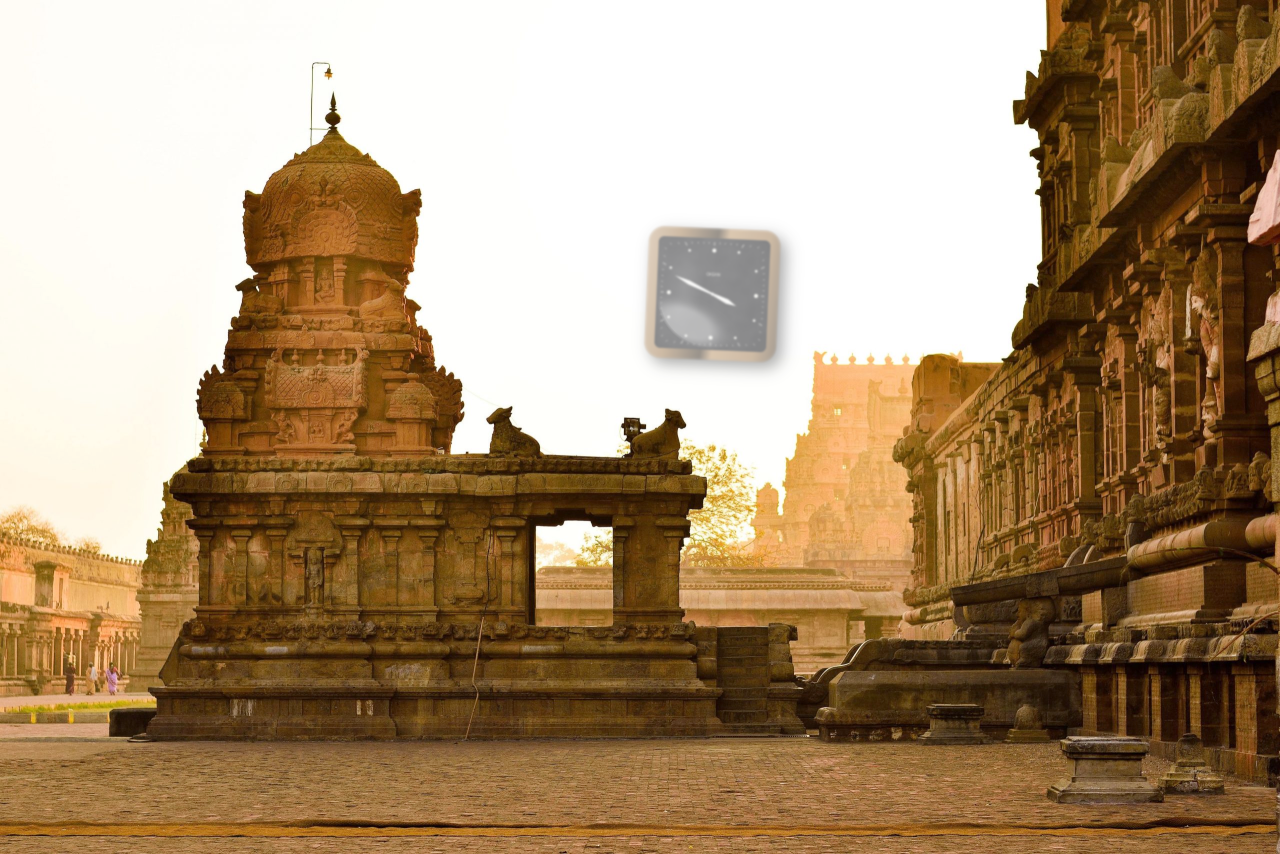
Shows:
{"hour": 3, "minute": 49}
